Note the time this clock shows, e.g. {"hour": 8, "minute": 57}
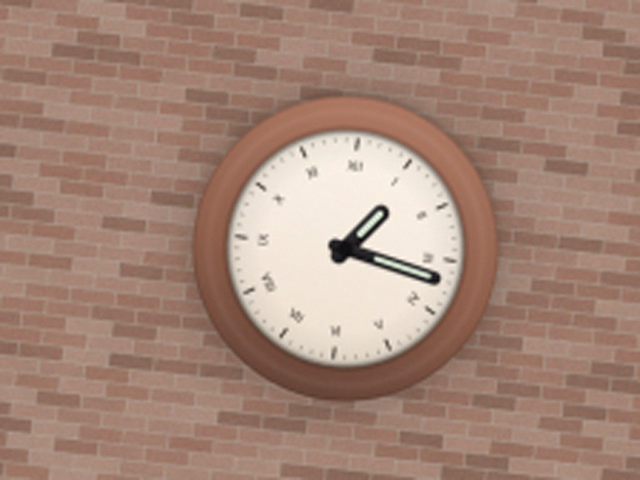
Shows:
{"hour": 1, "minute": 17}
